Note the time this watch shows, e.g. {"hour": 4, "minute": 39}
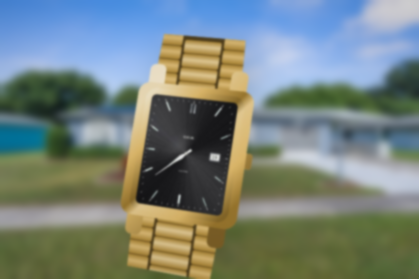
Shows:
{"hour": 7, "minute": 38}
